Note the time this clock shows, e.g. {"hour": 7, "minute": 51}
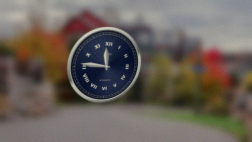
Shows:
{"hour": 11, "minute": 46}
